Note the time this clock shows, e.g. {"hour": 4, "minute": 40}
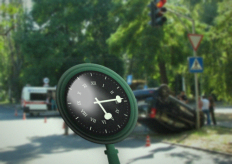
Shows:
{"hour": 5, "minute": 14}
